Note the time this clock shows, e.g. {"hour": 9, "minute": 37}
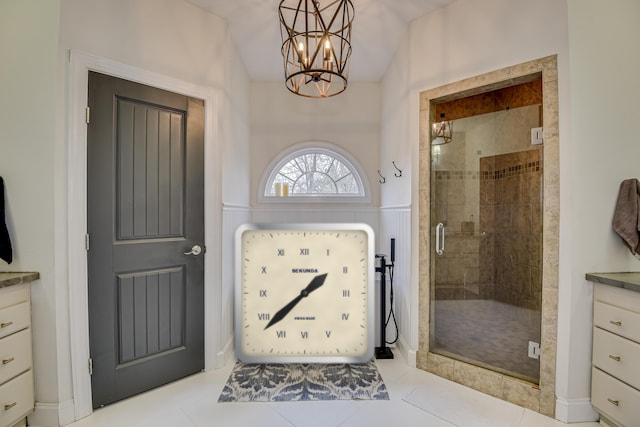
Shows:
{"hour": 1, "minute": 38}
